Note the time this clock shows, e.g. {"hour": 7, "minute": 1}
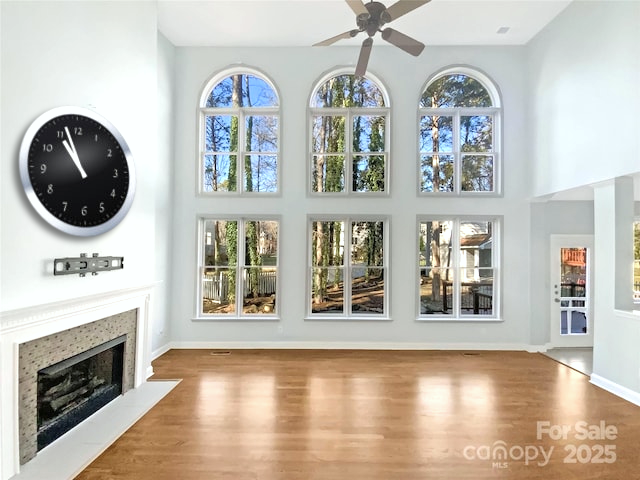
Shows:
{"hour": 10, "minute": 57}
